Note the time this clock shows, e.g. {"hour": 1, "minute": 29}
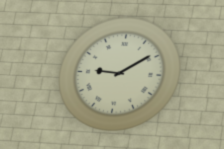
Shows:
{"hour": 9, "minute": 9}
